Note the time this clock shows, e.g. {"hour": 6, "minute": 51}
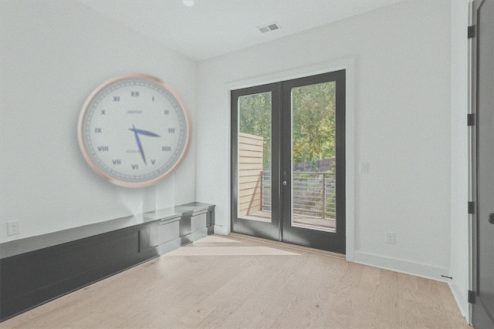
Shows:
{"hour": 3, "minute": 27}
